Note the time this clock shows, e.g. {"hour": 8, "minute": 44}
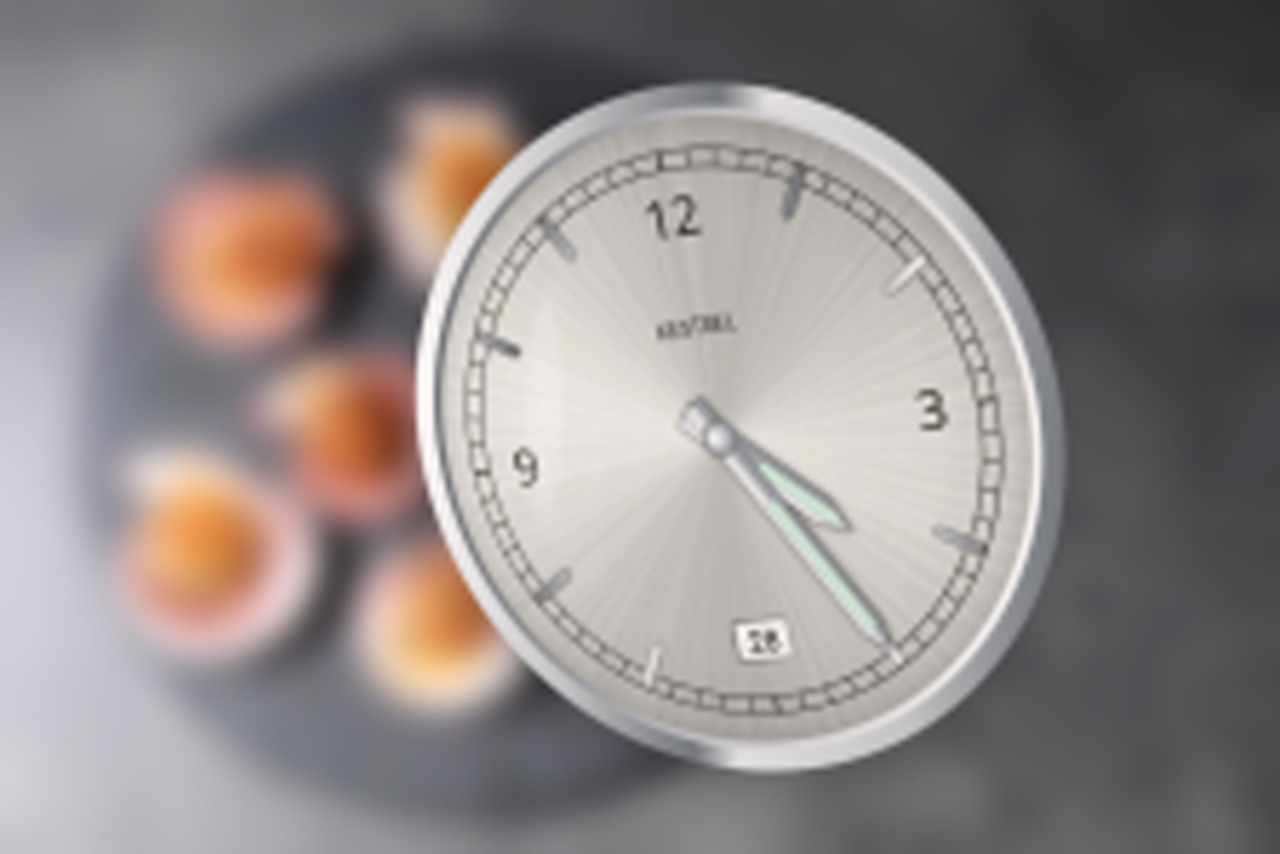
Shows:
{"hour": 4, "minute": 25}
